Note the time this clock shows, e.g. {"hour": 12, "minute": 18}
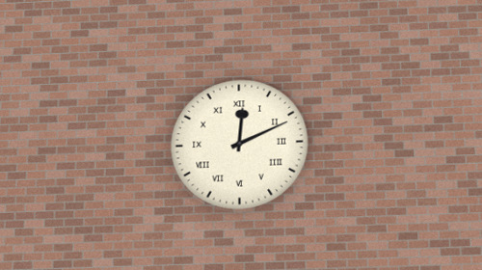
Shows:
{"hour": 12, "minute": 11}
